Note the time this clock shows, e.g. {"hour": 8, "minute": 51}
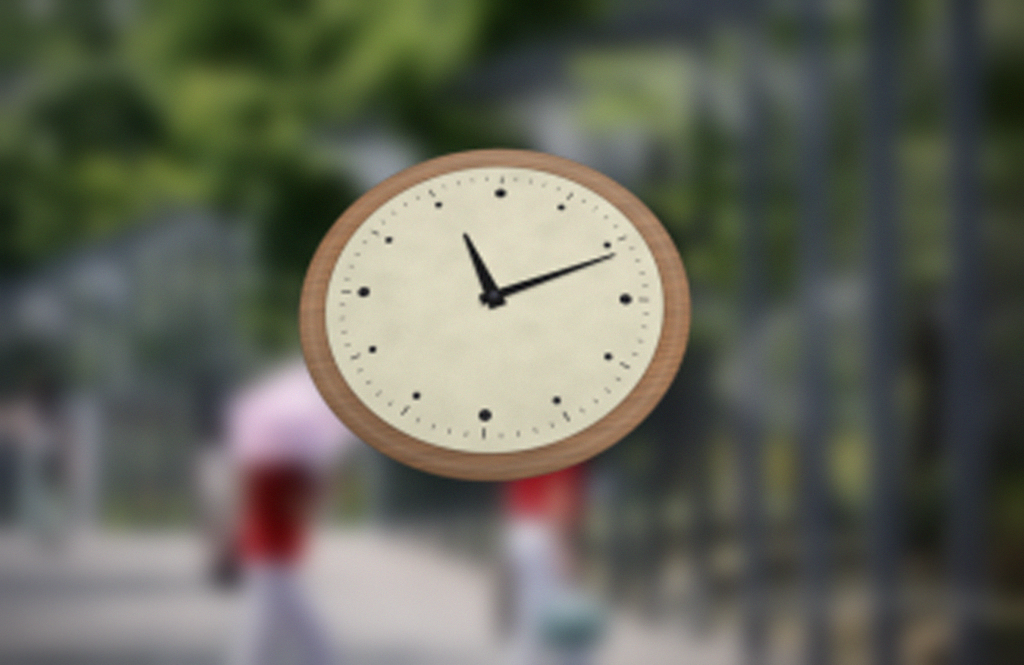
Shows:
{"hour": 11, "minute": 11}
